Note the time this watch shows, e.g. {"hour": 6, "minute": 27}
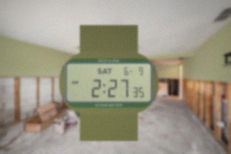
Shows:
{"hour": 2, "minute": 27}
